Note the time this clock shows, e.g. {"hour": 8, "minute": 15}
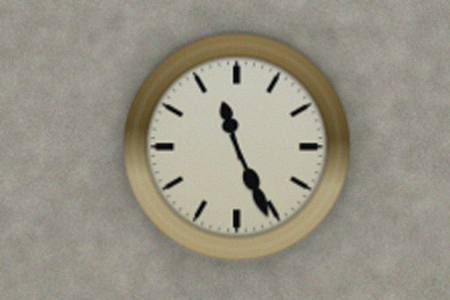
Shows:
{"hour": 11, "minute": 26}
